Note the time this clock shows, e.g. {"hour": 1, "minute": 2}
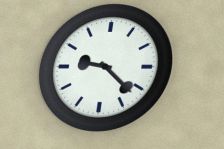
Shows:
{"hour": 9, "minute": 22}
